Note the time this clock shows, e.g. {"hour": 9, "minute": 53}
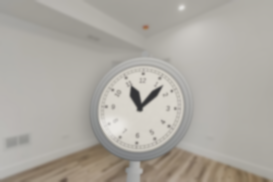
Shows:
{"hour": 11, "minute": 7}
